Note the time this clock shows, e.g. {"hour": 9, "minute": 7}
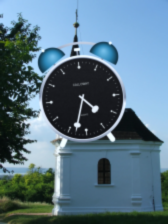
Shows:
{"hour": 4, "minute": 33}
